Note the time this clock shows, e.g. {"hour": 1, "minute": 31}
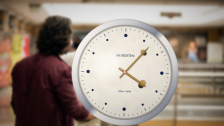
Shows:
{"hour": 4, "minute": 7}
